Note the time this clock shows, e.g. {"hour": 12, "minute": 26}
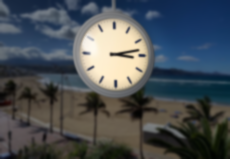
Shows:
{"hour": 3, "minute": 13}
